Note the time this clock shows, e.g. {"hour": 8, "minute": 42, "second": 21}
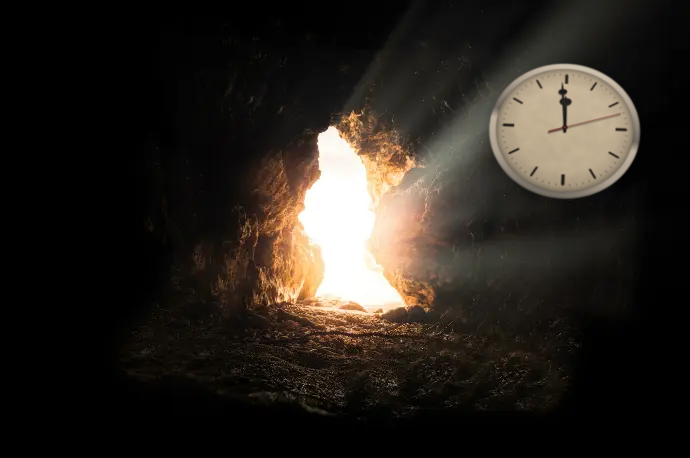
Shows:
{"hour": 11, "minute": 59, "second": 12}
